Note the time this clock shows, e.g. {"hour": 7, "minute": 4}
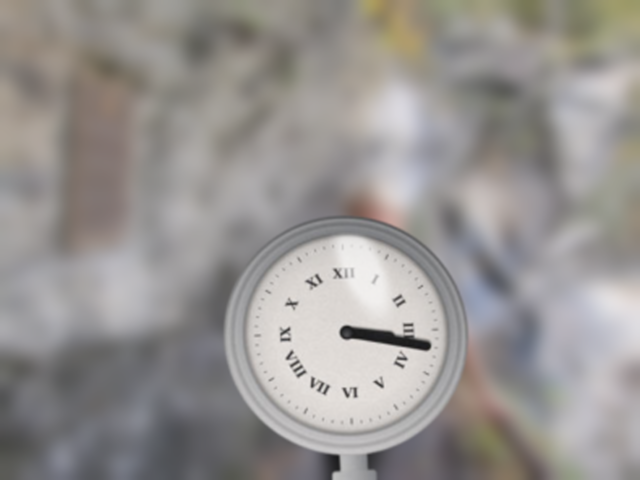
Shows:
{"hour": 3, "minute": 17}
